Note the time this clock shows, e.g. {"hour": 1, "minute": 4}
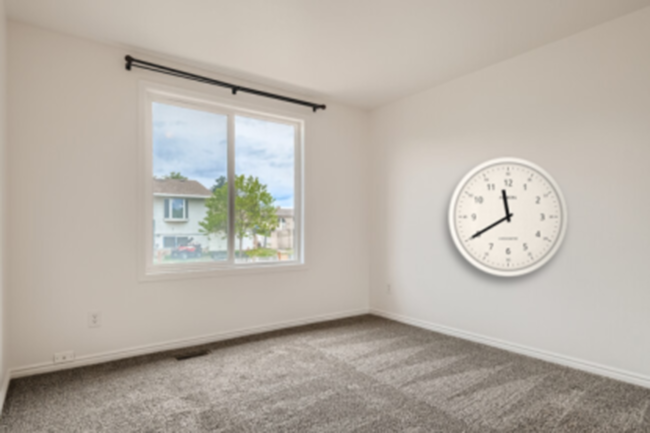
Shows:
{"hour": 11, "minute": 40}
